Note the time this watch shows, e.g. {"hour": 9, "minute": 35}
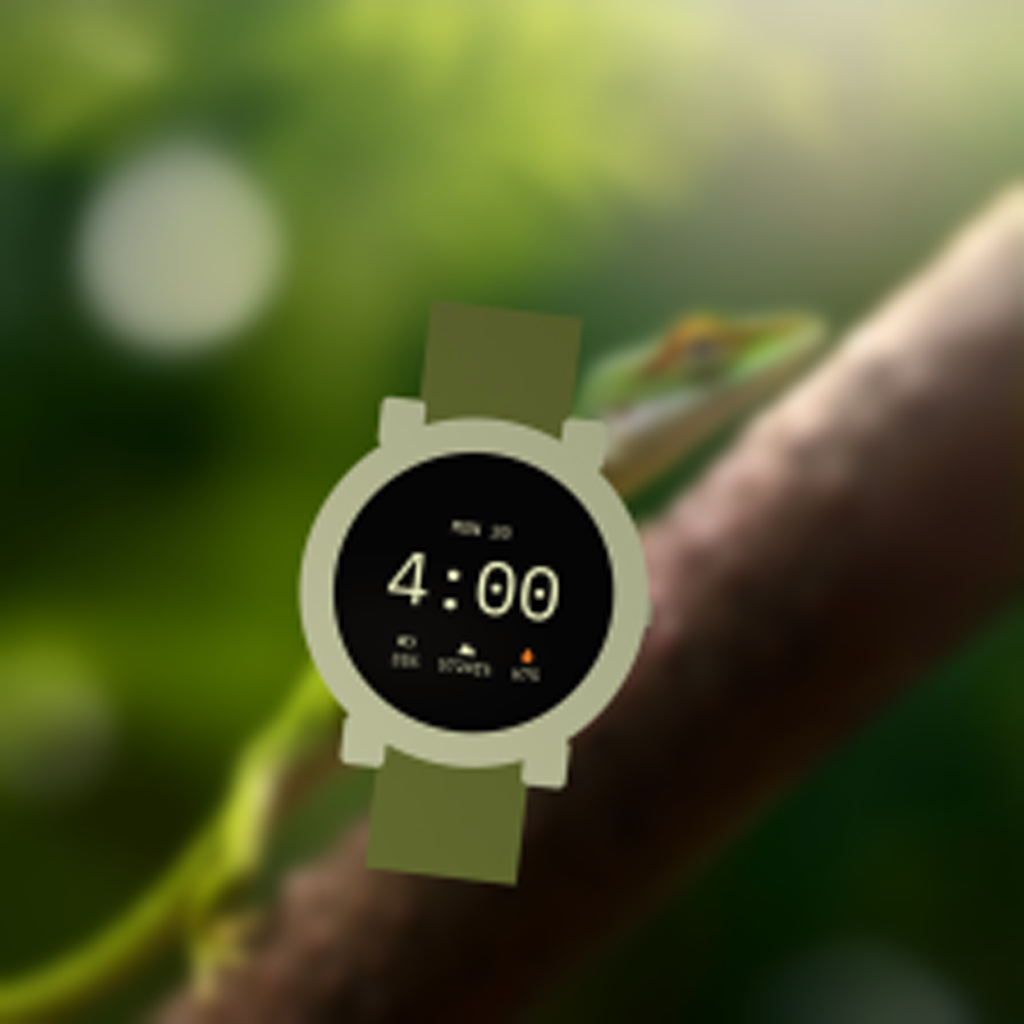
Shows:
{"hour": 4, "minute": 0}
